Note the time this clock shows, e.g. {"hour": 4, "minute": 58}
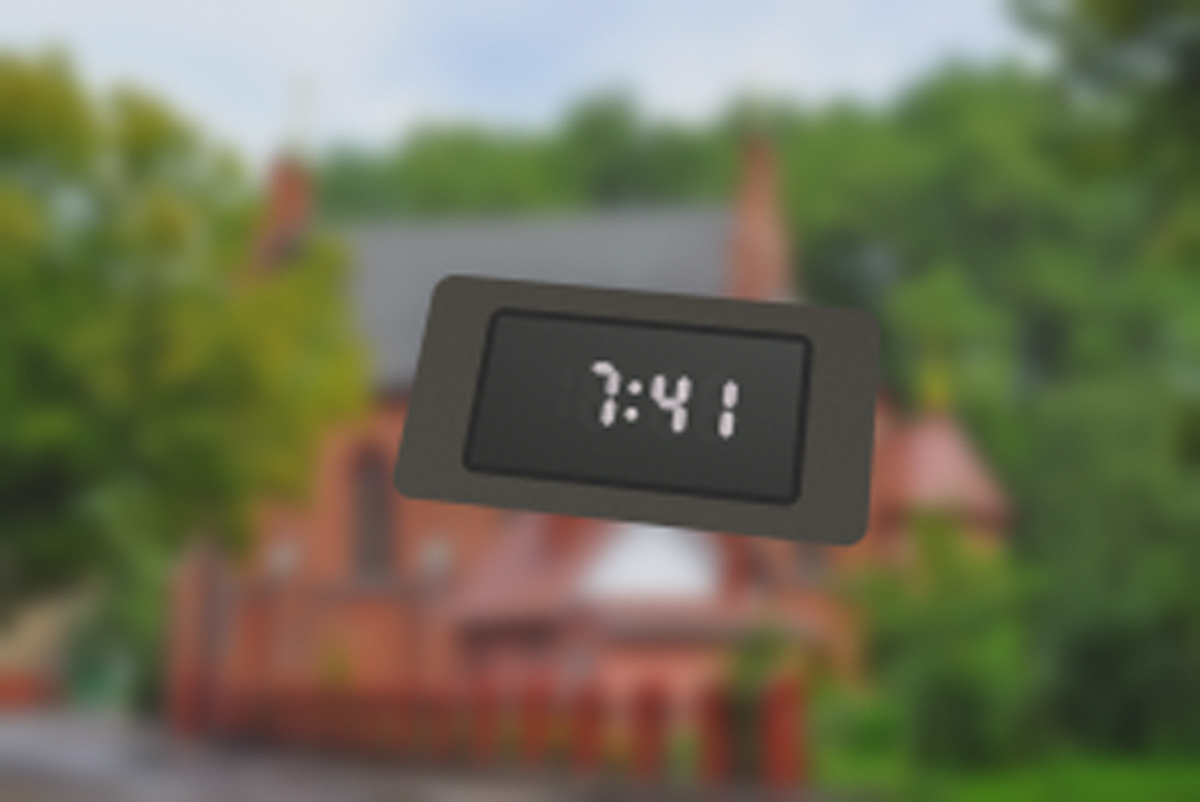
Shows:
{"hour": 7, "minute": 41}
